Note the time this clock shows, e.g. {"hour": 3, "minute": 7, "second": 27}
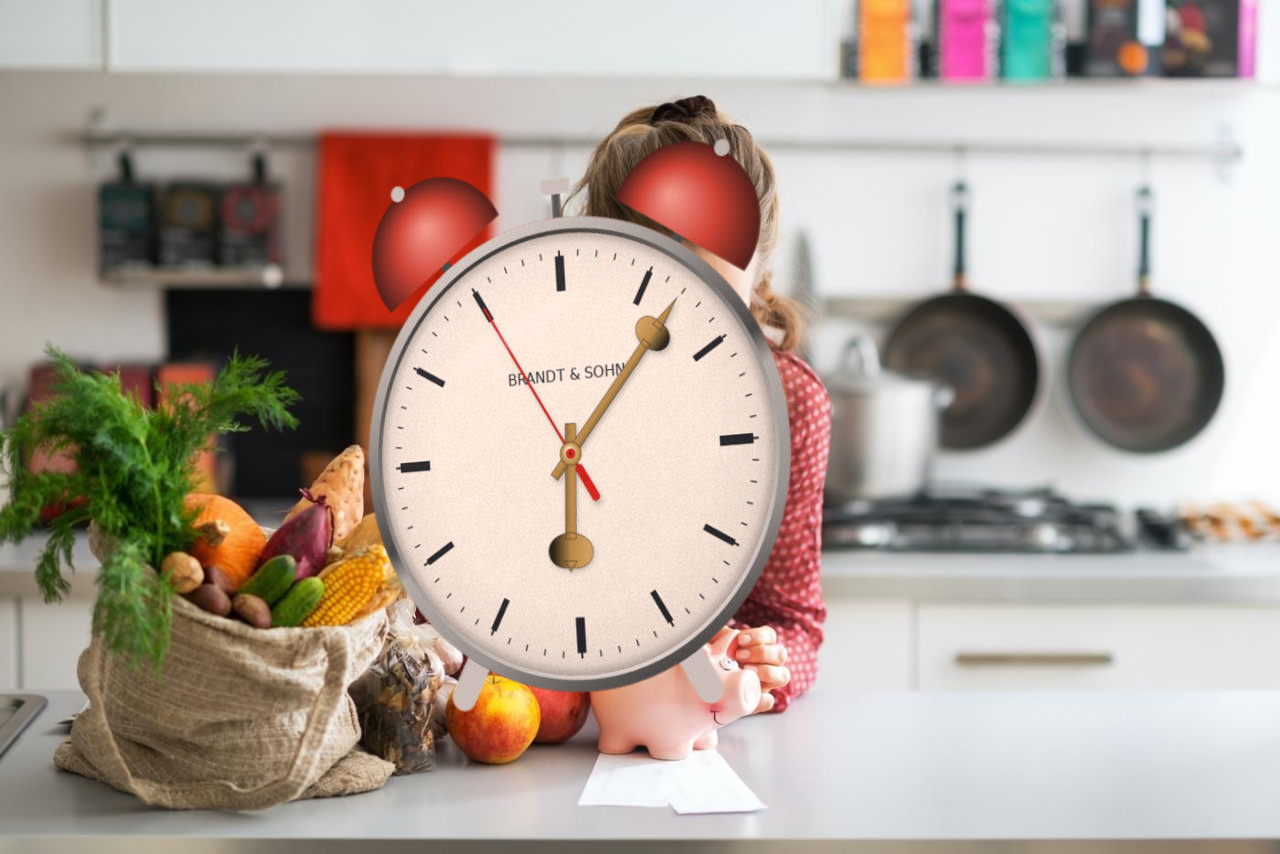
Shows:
{"hour": 6, "minute": 6, "second": 55}
